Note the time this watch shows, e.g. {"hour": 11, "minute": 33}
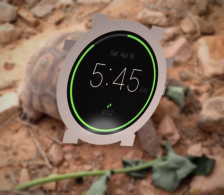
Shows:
{"hour": 5, "minute": 45}
